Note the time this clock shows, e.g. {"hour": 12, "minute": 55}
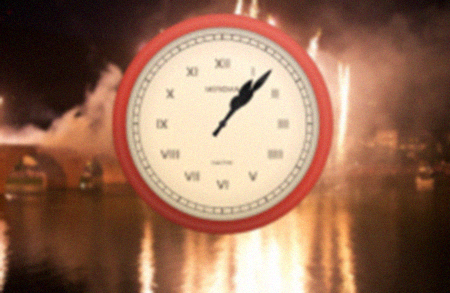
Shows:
{"hour": 1, "minute": 7}
